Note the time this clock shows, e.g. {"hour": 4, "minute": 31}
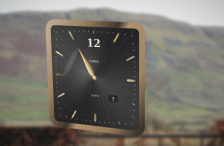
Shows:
{"hour": 10, "minute": 55}
